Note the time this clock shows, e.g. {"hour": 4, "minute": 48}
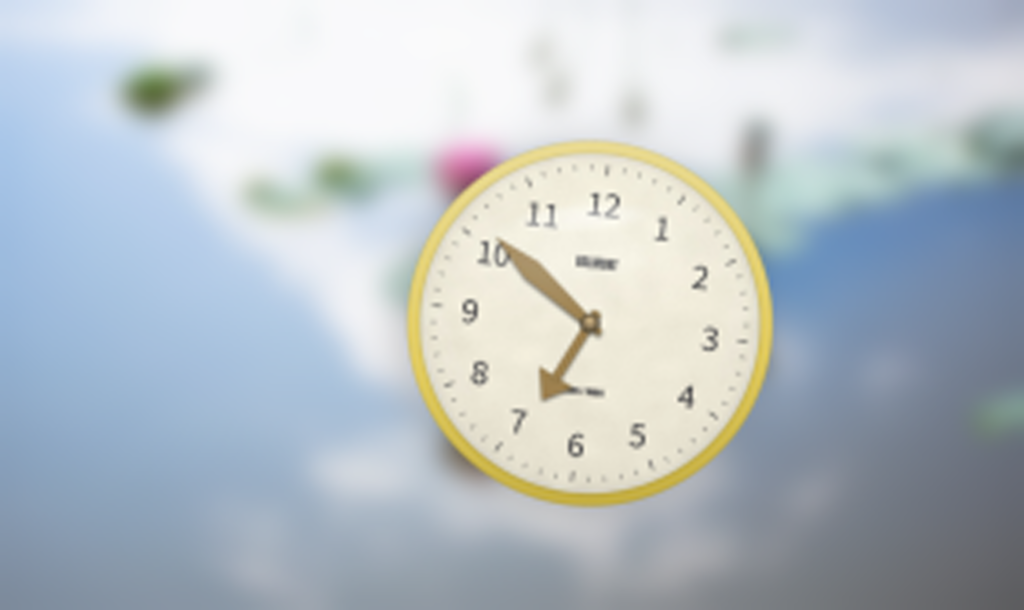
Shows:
{"hour": 6, "minute": 51}
